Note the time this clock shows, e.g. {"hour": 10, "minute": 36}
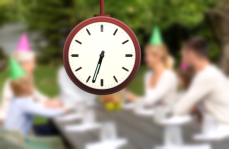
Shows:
{"hour": 6, "minute": 33}
